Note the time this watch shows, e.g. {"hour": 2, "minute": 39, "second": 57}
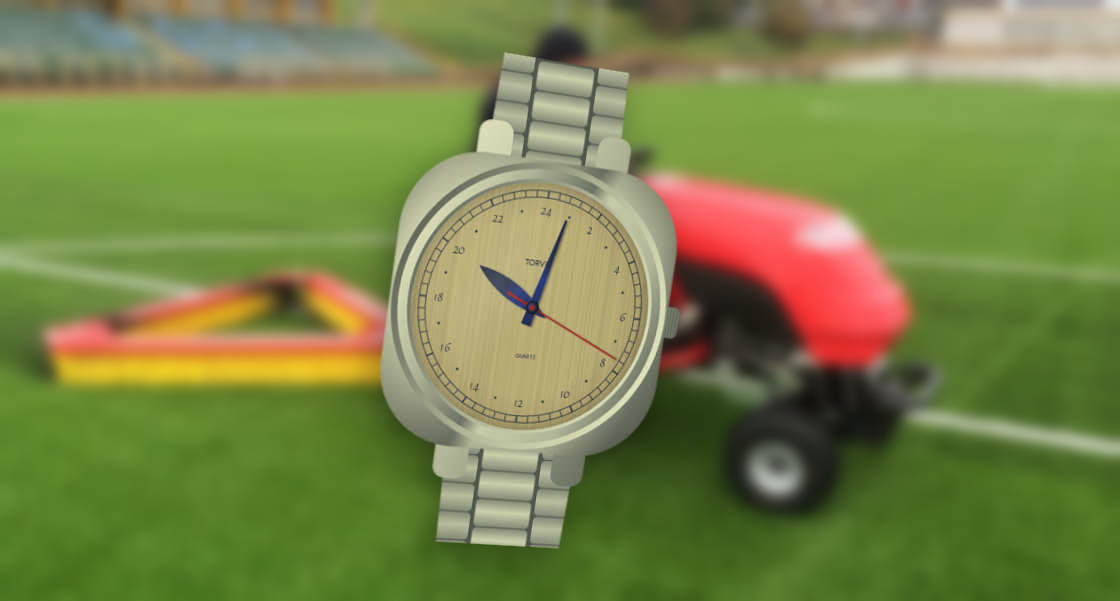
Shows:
{"hour": 20, "minute": 2, "second": 19}
